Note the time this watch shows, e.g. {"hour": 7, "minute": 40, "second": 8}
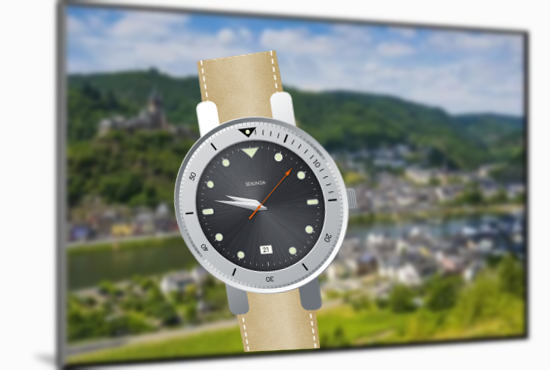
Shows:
{"hour": 9, "minute": 47, "second": 8}
